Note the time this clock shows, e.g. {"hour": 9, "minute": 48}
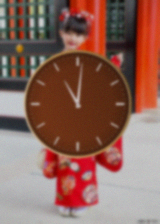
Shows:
{"hour": 11, "minute": 1}
